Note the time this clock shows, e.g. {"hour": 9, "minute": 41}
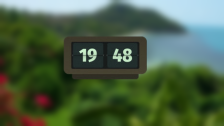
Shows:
{"hour": 19, "minute": 48}
